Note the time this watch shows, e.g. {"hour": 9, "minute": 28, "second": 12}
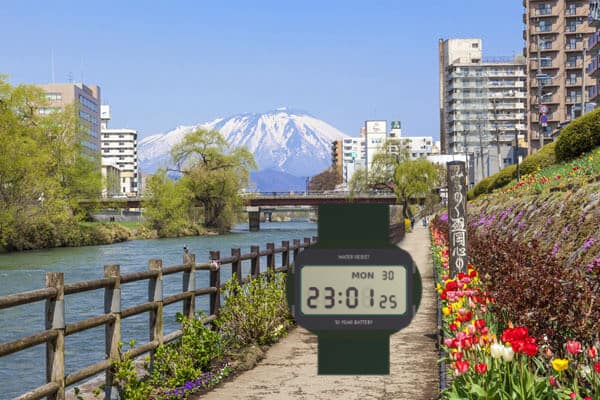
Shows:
{"hour": 23, "minute": 1, "second": 25}
